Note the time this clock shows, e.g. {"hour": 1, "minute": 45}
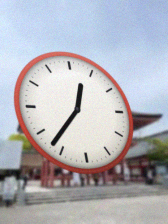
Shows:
{"hour": 12, "minute": 37}
